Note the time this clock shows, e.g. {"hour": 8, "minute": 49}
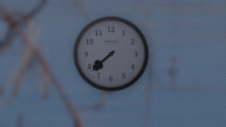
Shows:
{"hour": 7, "minute": 38}
